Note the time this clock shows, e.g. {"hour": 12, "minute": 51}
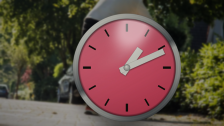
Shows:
{"hour": 1, "minute": 11}
